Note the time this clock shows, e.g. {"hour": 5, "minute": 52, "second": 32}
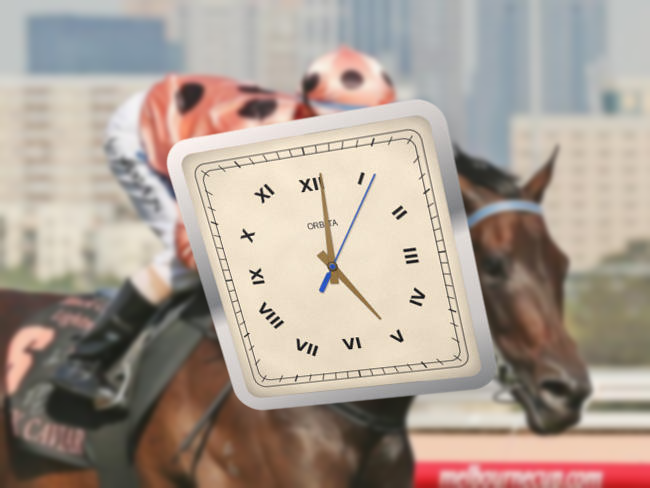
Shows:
{"hour": 5, "minute": 1, "second": 6}
